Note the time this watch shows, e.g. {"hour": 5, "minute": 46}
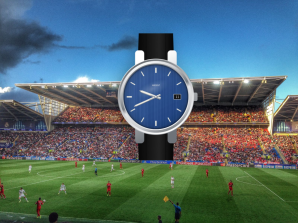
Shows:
{"hour": 9, "minute": 41}
